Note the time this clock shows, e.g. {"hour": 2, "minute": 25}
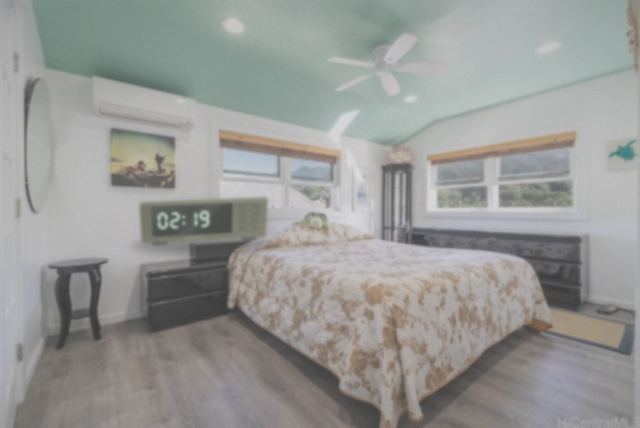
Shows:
{"hour": 2, "minute": 19}
